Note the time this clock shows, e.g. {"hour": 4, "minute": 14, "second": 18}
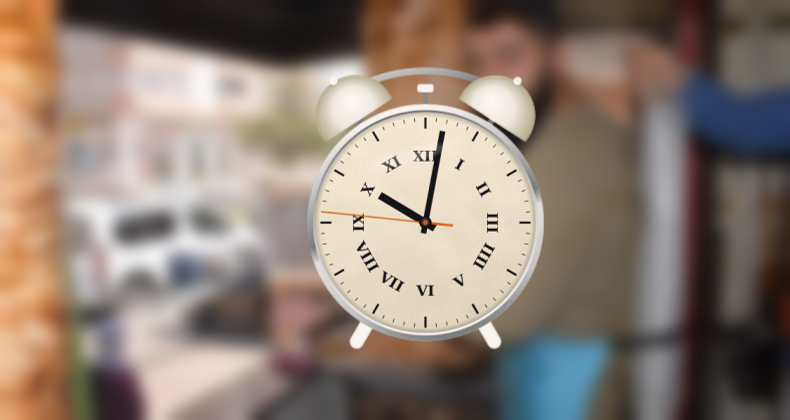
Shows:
{"hour": 10, "minute": 1, "second": 46}
